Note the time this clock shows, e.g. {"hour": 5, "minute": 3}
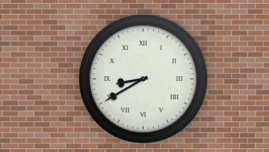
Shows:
{"hour": 8, "minute": 40}
